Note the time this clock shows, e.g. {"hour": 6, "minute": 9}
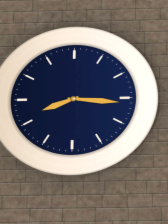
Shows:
{"hour": 8, "minute": 16}
